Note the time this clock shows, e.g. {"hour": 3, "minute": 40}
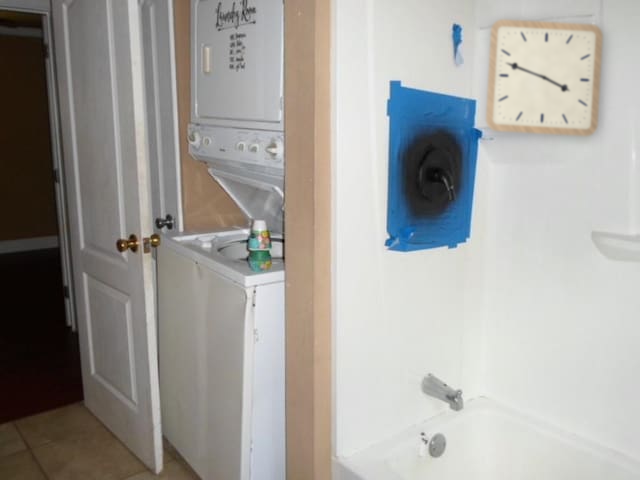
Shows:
{"hour": 3, "minute": 48}
